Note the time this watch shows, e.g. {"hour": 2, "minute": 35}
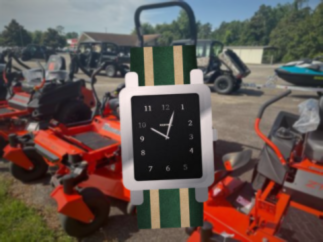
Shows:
{"hour": 10, "minute": 3}
